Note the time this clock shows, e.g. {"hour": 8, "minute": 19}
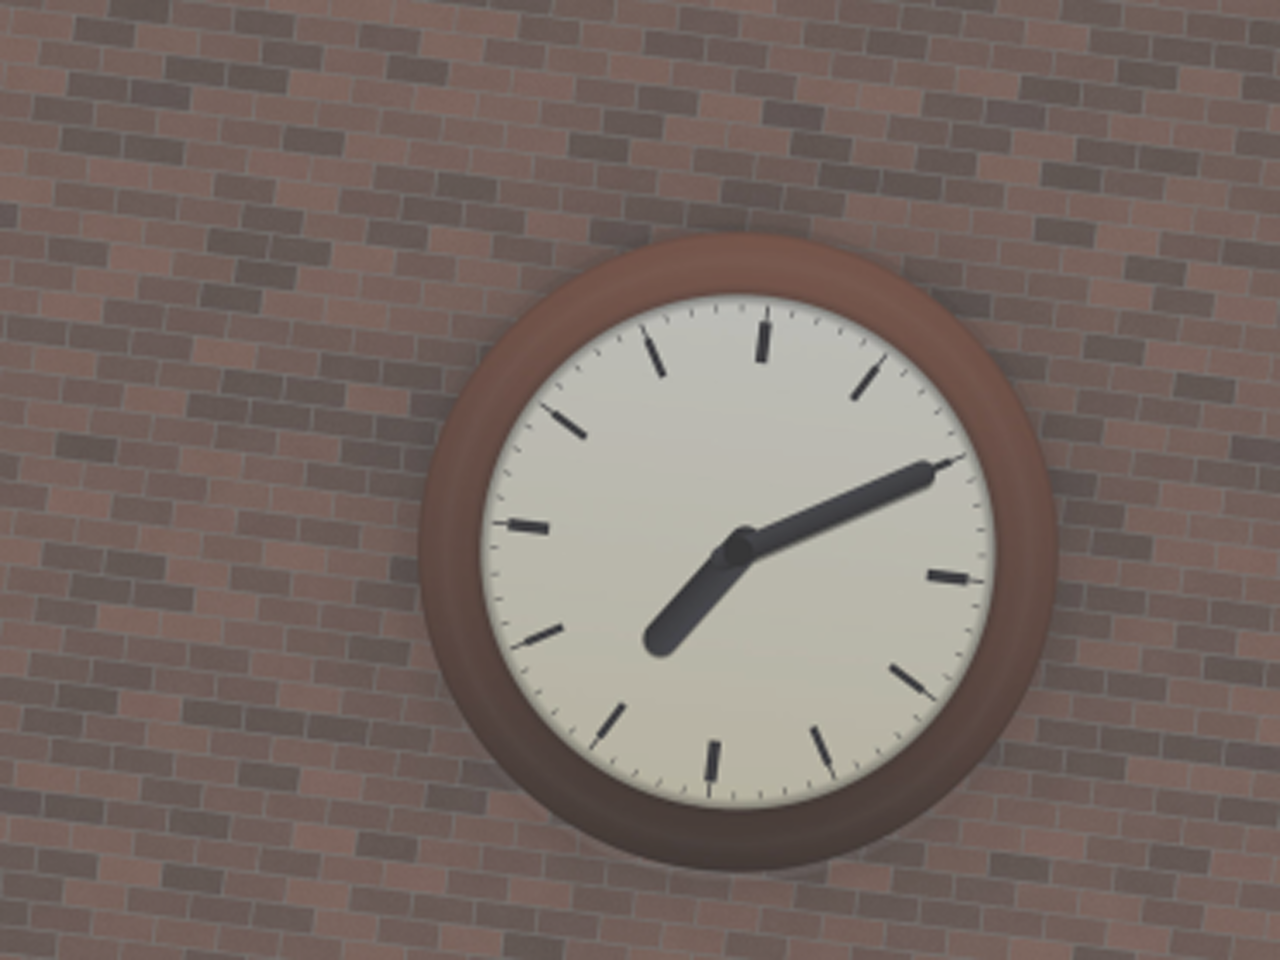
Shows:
{"hour": 7, "minute": 10}
